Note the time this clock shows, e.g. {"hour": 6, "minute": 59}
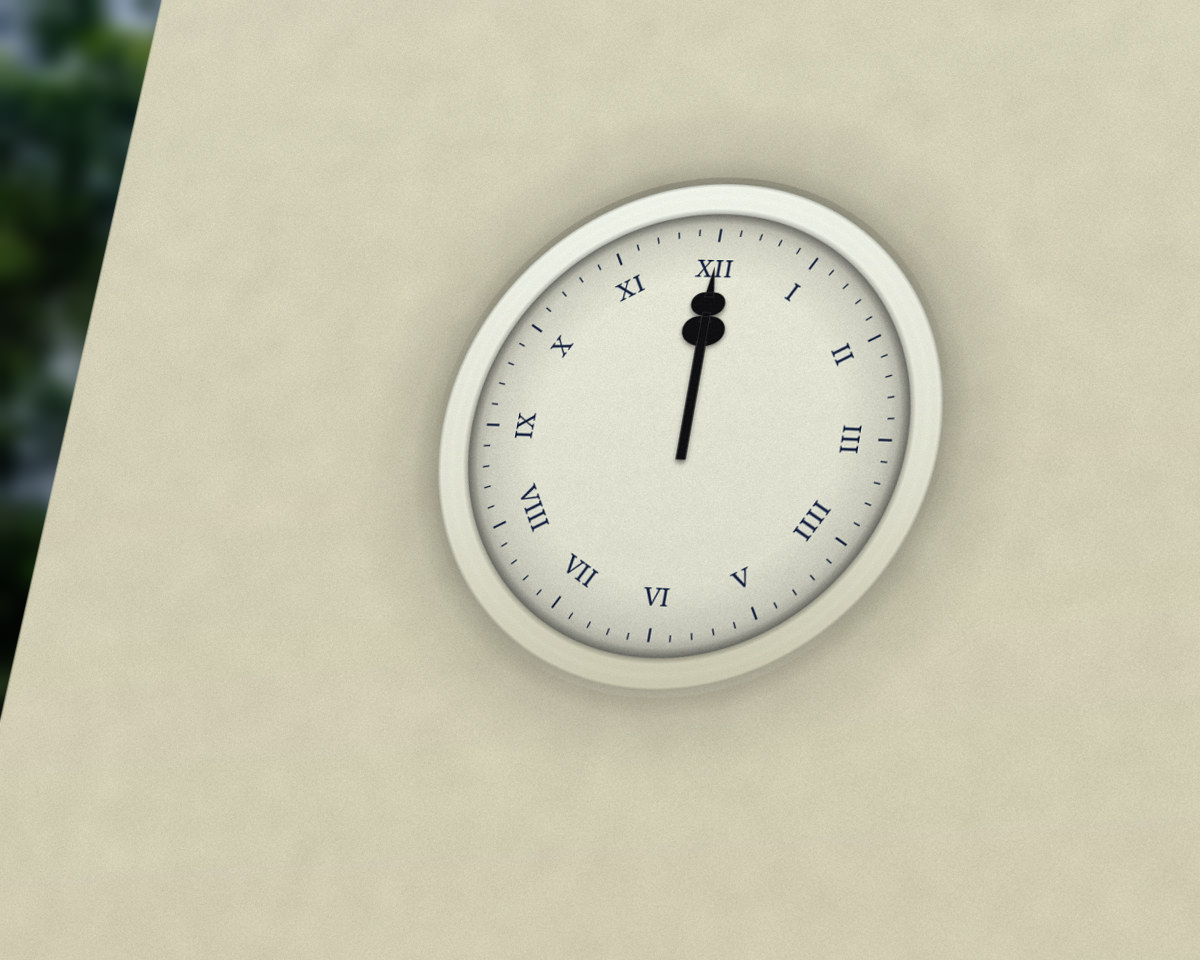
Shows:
{"hour": 12, "minute": 0}
